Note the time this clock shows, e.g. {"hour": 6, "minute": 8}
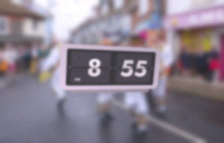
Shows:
{"hour": 8, "minute": 55}
